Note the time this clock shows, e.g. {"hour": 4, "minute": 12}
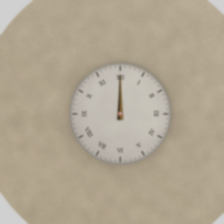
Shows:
{"hour": 12, "minute": 0}
